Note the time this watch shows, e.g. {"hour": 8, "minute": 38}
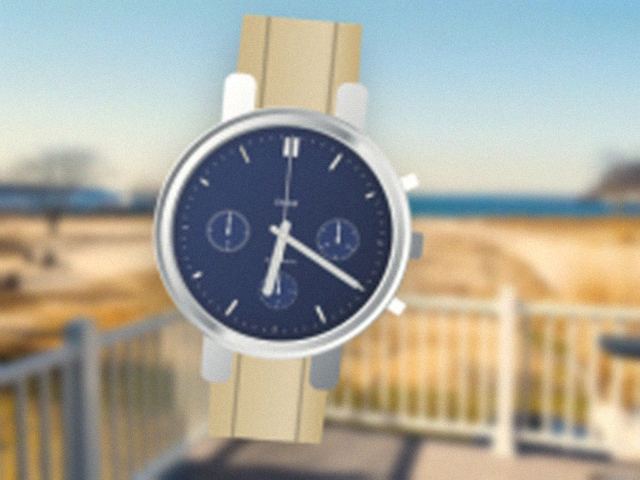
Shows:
{"hour": 6, "minute": 20}
